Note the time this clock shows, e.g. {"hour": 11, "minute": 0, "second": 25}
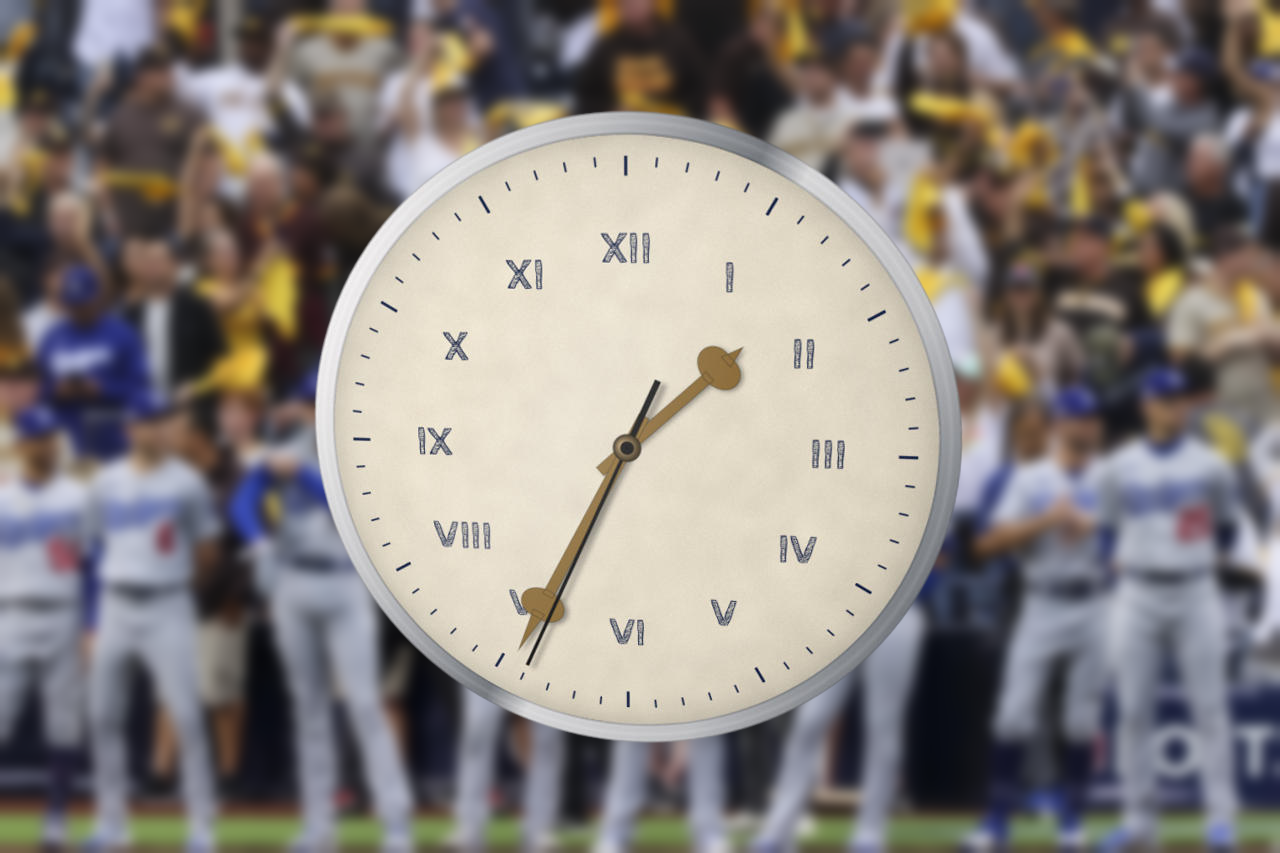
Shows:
{"hour": 1, "minute": 34, "second": 34}
